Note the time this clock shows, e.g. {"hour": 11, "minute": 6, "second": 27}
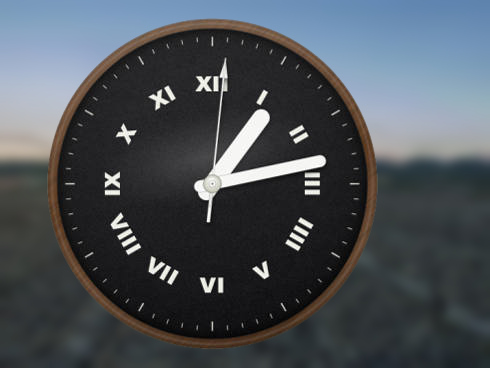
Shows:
{"hour": 1, "minute": 13, "second": 1}
